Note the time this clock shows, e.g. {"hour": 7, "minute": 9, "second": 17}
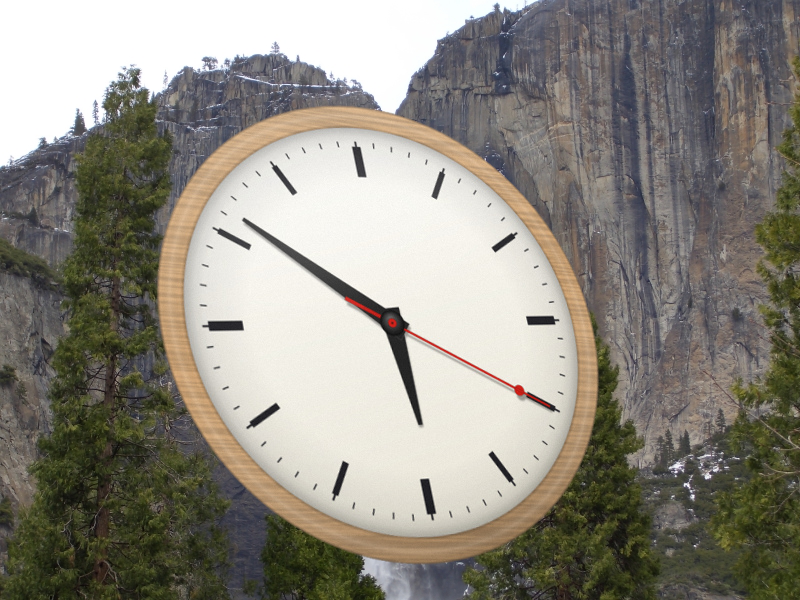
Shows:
{"hour": 5, "minute": 51, "second": 20}
